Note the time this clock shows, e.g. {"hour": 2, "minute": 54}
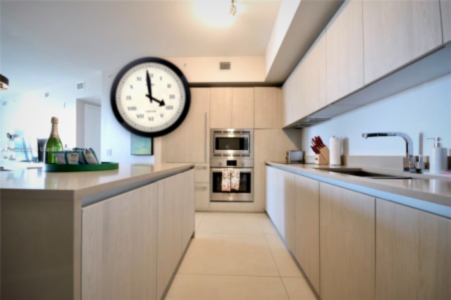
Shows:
{"hour": 3, "minute": 59}
